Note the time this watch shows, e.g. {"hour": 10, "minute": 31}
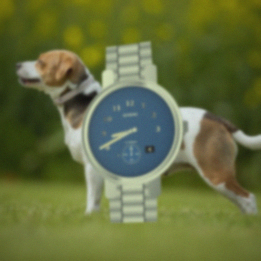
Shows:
{"hour": 8, "minute": 41}
